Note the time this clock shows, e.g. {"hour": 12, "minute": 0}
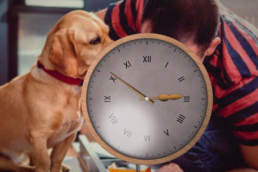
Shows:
{"hour": 2, "minute": 51}
